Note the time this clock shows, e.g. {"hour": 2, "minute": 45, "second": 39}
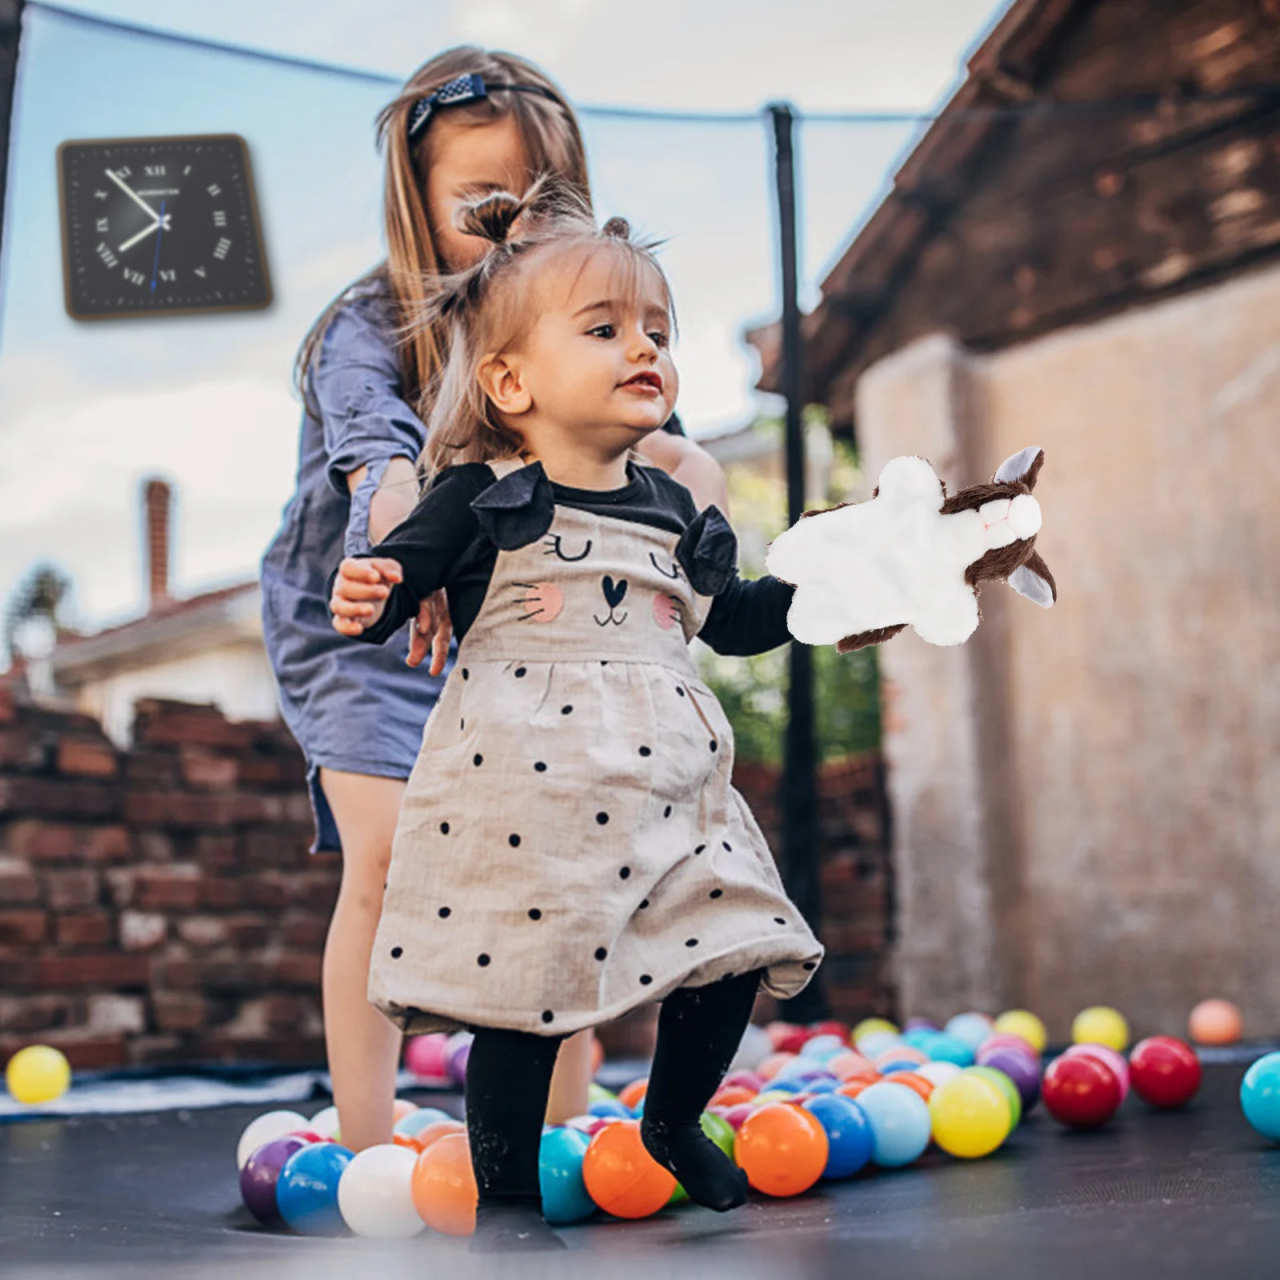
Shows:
{"hour": 7, "minute": 53, "second": 32}
